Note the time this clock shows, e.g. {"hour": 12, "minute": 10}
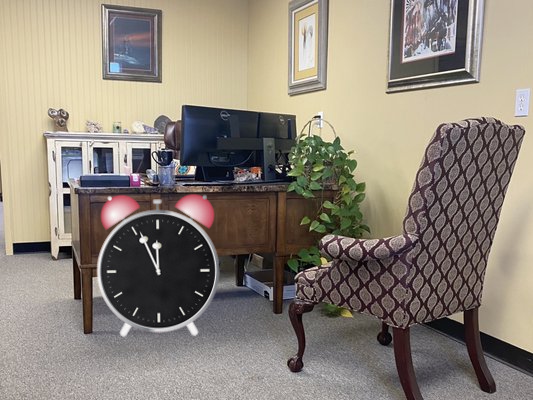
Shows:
{"hour": 11, "minute": 56}
